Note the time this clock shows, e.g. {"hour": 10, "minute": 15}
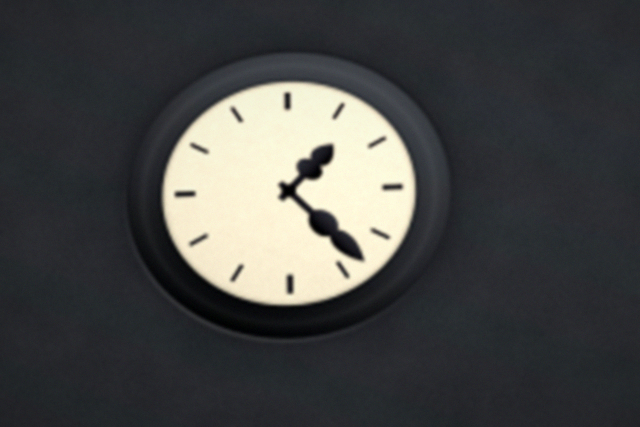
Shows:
{"hour": 1, "minute": 23}
